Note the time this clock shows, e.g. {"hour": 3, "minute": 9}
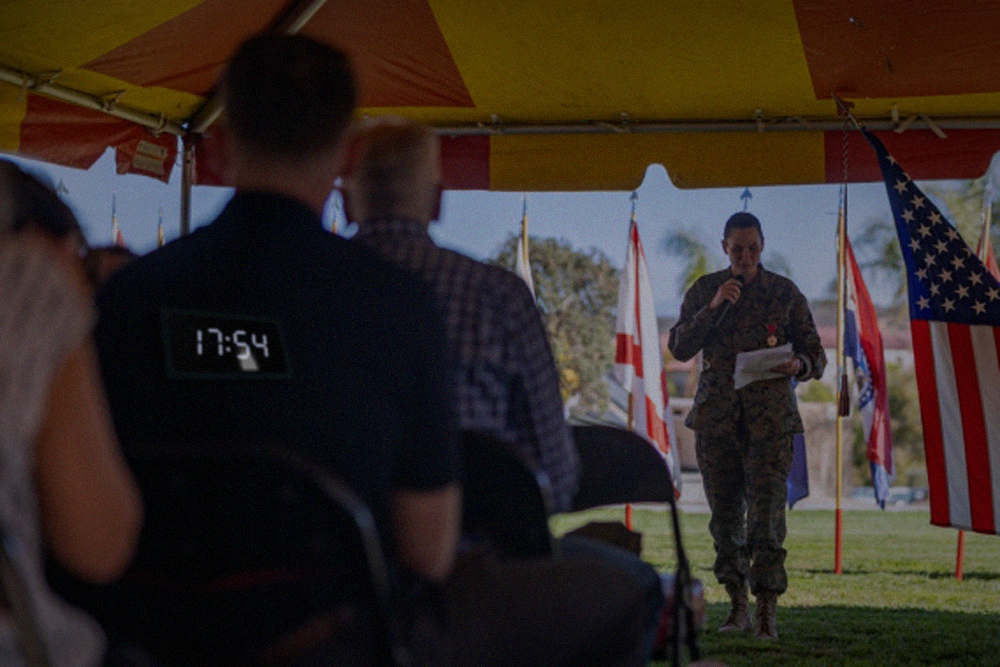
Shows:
{"hour": 17, "minute": 54}
